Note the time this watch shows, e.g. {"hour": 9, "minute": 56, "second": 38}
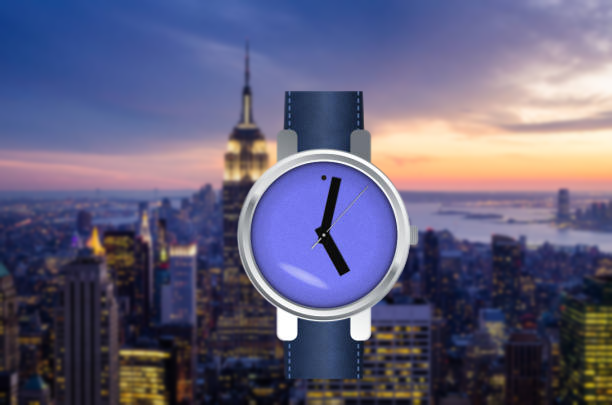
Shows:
{"hour": 5, "minute": 2, "second": 7}
